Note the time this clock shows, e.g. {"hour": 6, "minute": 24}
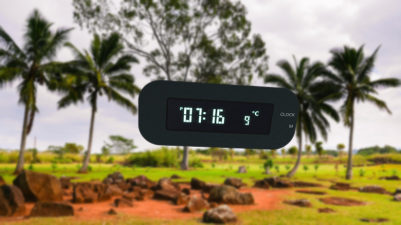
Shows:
{"hour": 7, "minute": 16}
